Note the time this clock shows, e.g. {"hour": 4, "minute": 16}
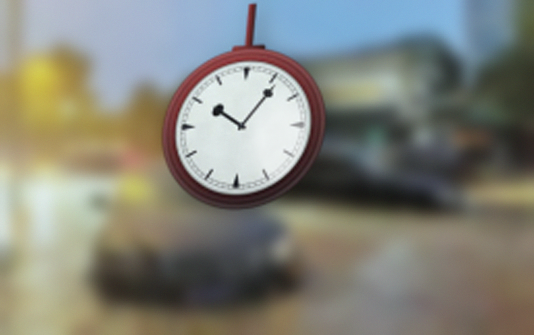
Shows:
{"hour": 10, "minute": 6}
